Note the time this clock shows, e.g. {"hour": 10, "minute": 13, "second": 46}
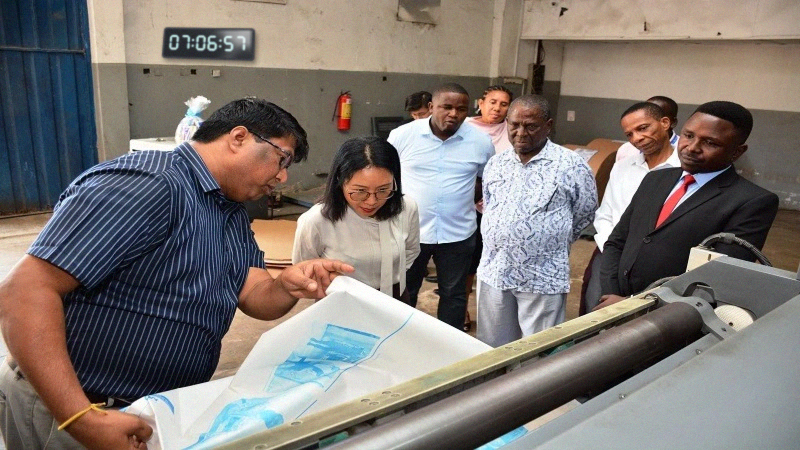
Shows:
{"hour": 7, "minute": 6, "second": 57}
